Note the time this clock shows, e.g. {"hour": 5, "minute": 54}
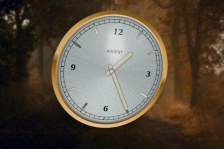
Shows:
{"hour": 1, "minute": 25}
